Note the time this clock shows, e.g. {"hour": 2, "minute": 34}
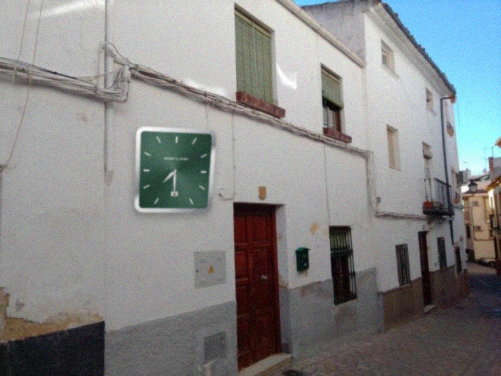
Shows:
{"hour": 7, "minute": 30}
